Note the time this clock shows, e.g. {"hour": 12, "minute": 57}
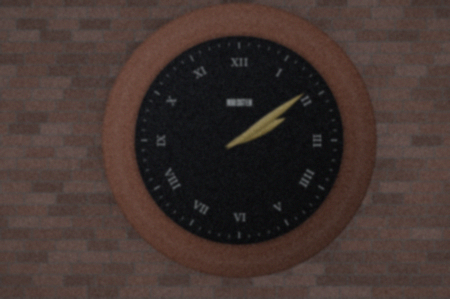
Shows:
{"hour": 2, "minute": 9}
